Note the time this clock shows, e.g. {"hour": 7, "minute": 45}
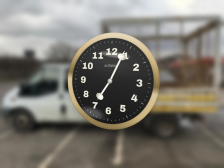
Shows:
{"hour": 7, "minute": 4}
